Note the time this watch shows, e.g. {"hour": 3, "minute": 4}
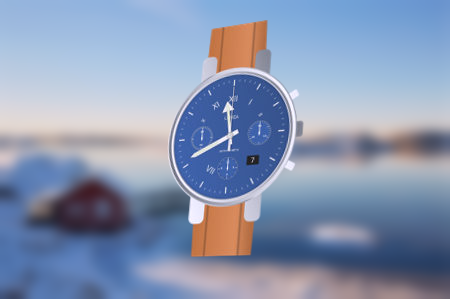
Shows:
{"hour": 11, "minute": 41}
